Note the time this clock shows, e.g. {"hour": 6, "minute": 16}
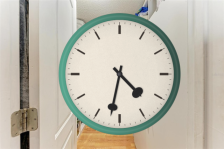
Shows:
{"hour": 4, "minute": 32}
